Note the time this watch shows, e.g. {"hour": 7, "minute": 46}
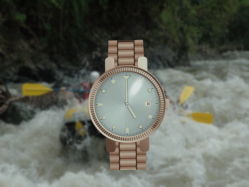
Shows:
{"hour": 5, "minute": 0}
